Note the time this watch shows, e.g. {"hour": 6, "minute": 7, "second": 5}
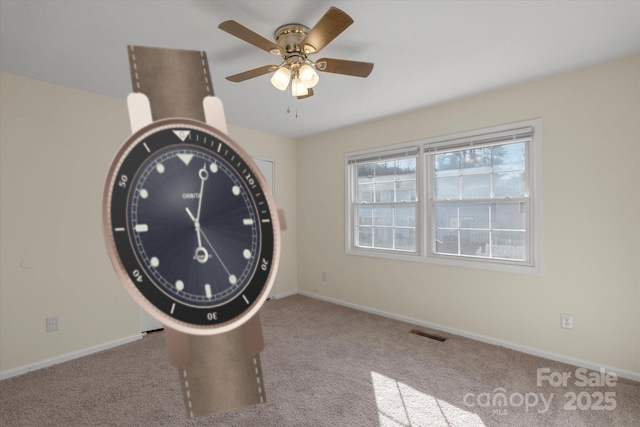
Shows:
{"hour": 6, "minute": 3, "second": 25}
